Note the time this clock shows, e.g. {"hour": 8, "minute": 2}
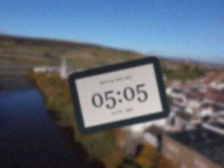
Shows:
{"hour": 5, "minute": 5}
